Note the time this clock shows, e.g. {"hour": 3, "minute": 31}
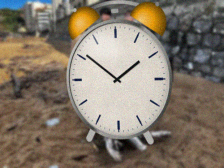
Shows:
{"hour": 1, "minute": 51}
